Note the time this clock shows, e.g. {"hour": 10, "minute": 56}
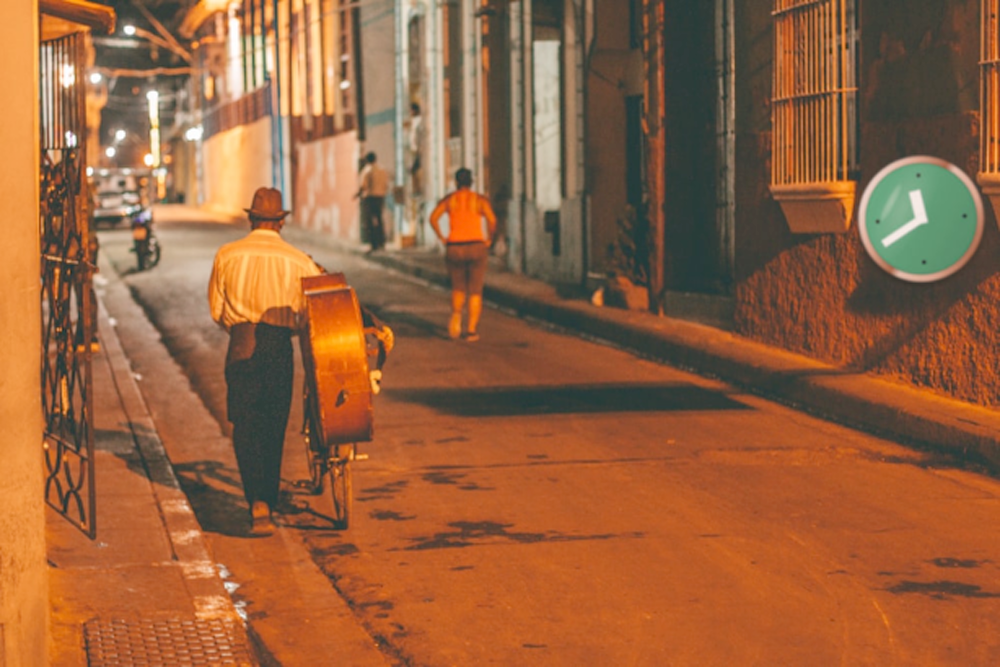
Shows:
{"hour": 11, "minute": 40}
